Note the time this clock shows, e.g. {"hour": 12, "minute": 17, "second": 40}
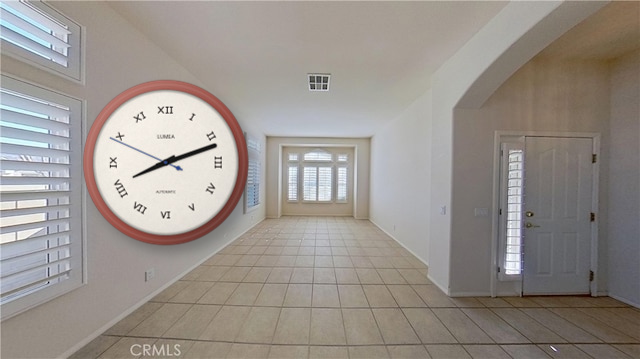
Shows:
{"hour": 8, "minute": 11, "second": 49}
